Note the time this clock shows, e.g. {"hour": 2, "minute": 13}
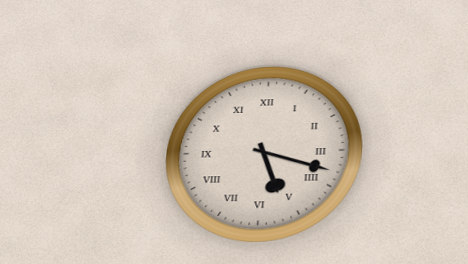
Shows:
{"hour": 5, "minute": 18}
